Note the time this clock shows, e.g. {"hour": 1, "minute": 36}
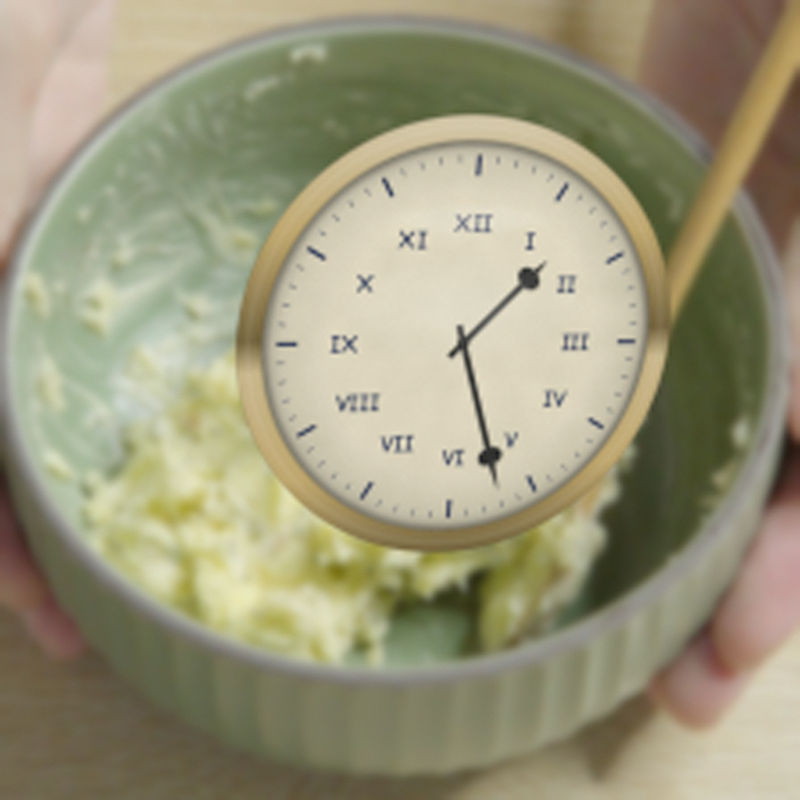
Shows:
{"hour": 1, "minute": 27}
